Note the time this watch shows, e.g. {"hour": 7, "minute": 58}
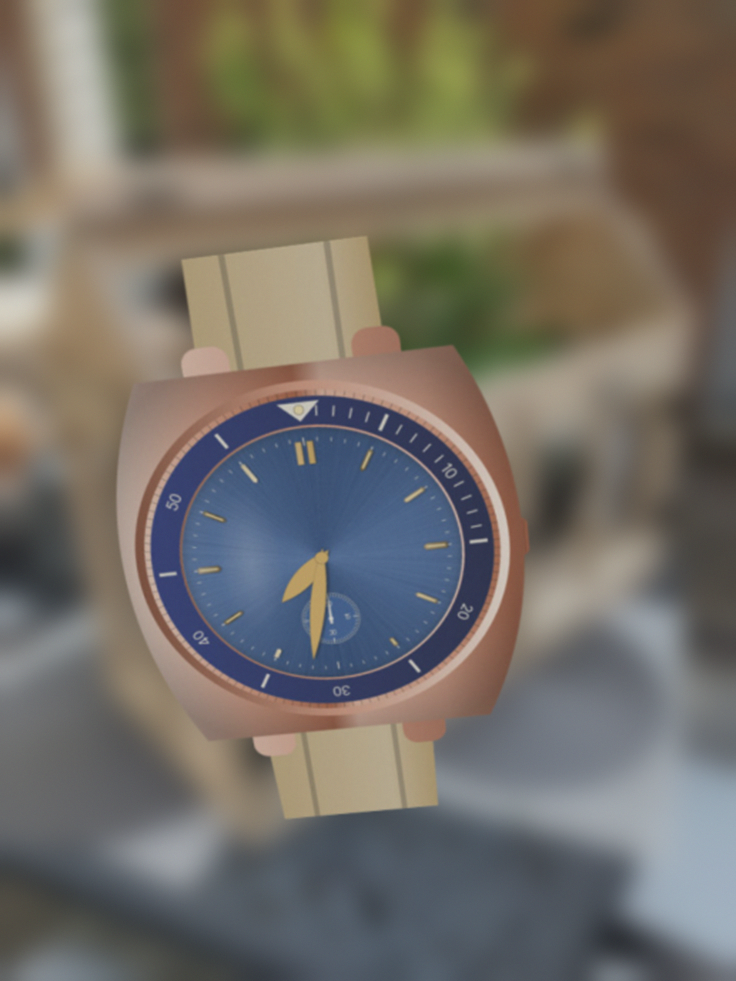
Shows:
{"hour": 7, "minute": 32}
